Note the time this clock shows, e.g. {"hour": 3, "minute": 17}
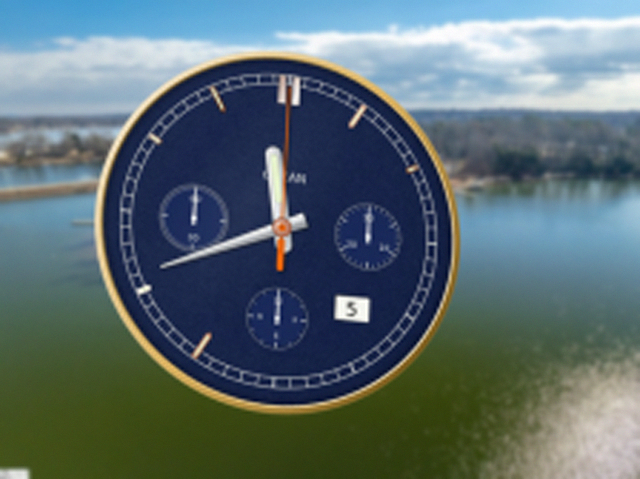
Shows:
{"hour": 11, "minute": 41}
